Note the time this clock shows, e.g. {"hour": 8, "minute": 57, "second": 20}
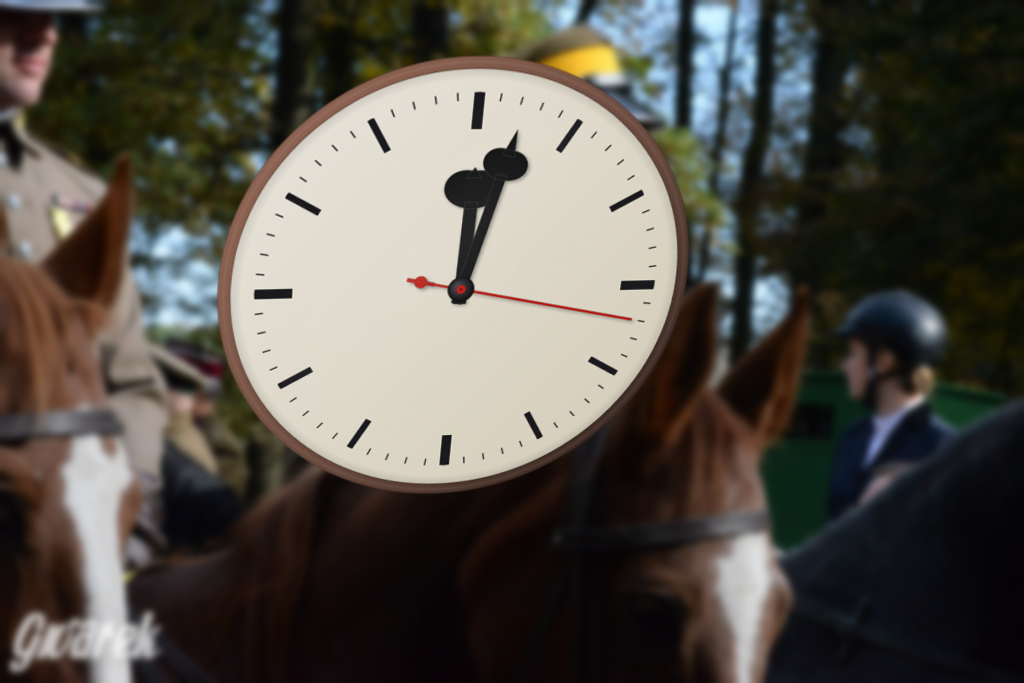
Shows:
{"hour": 12, "minute": 2, "second": 17}
